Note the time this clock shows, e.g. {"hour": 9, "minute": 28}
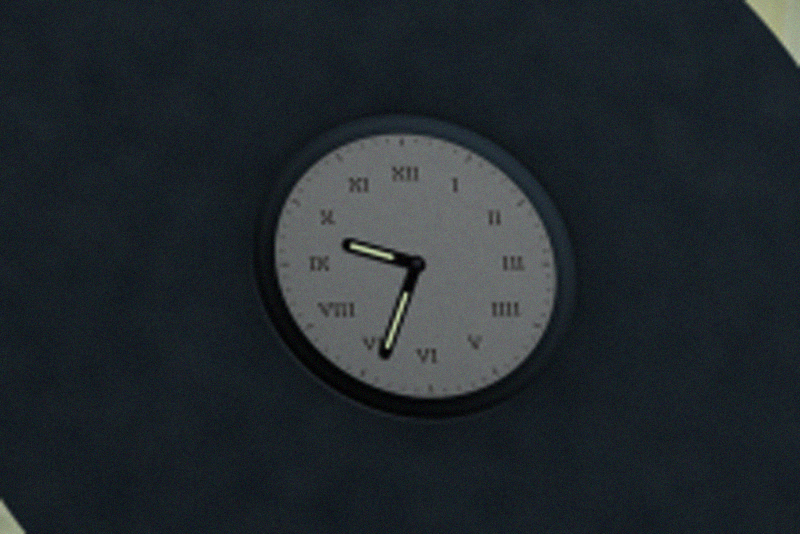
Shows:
{"hour": 9, "minute": 34}
